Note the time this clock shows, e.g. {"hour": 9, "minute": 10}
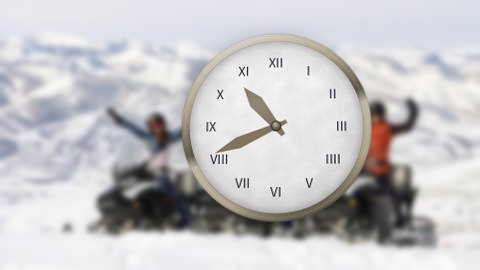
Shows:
{"hour": 10, "minute": 41}
